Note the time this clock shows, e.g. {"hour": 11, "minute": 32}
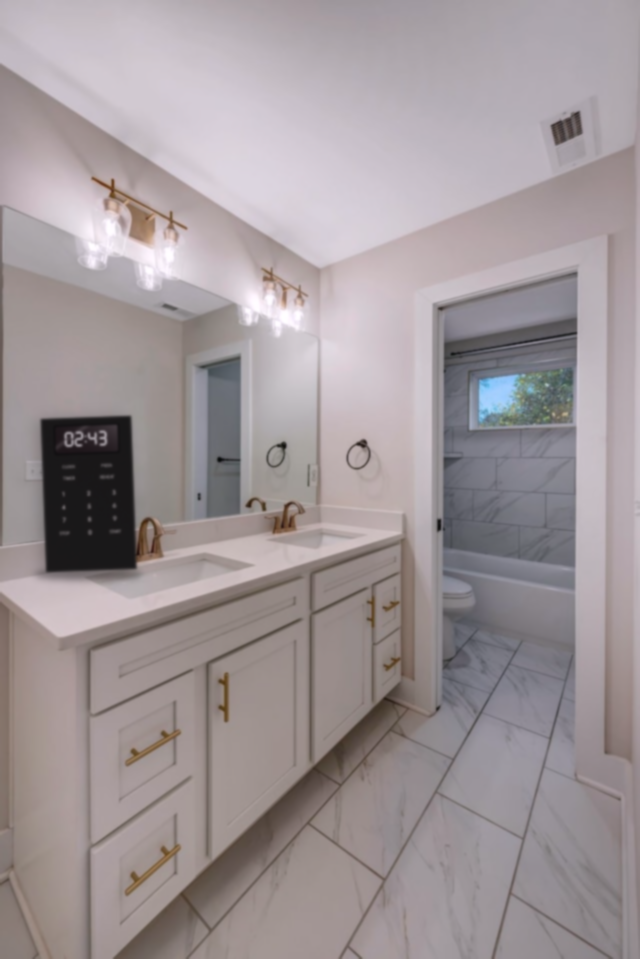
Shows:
{"hour": 2, "minute": 43}
